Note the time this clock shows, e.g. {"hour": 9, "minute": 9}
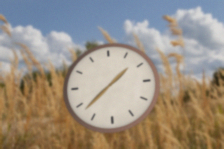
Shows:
{"hour": 1, "minute": 38}
